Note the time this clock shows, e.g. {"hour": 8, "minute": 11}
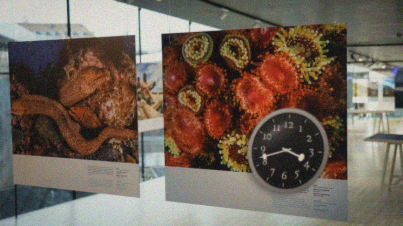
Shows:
{"hour": 3, "minute": 42}
